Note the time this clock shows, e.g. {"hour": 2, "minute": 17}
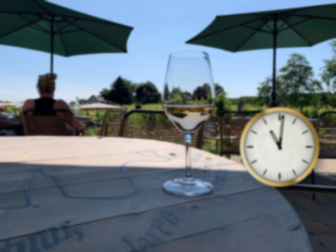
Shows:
{"hour": 11, "minute": 1}
